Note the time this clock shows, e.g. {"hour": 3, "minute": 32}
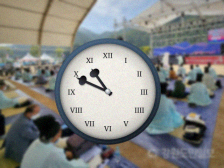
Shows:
{"hour": 10, "minute": 49}
